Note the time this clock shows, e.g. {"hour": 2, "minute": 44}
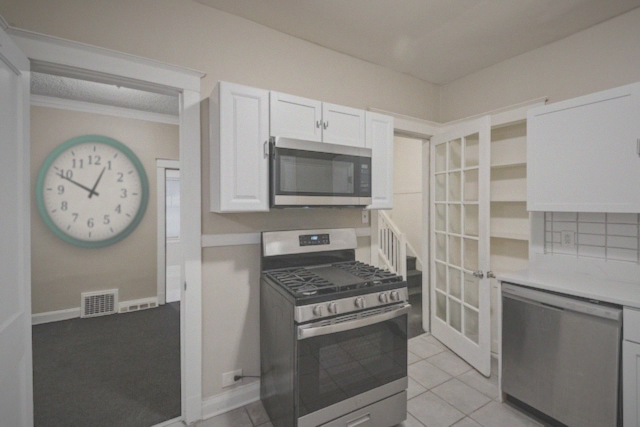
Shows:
{"hour": 12, "minute": 49}
